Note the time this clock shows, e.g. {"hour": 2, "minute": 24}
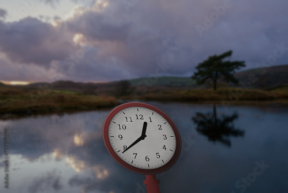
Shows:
{"hour": 12, "minute": 39}
